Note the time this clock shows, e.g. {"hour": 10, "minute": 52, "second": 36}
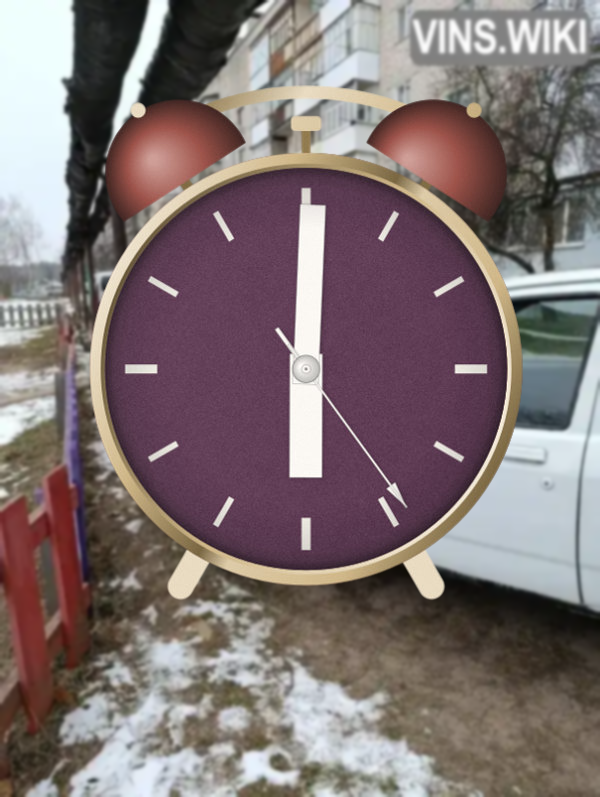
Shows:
{"hour": 6, "minute": 0, "second": 24}
